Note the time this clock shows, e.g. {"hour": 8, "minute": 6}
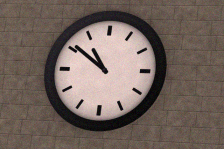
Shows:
{"hour": 10, "minute": 51}
